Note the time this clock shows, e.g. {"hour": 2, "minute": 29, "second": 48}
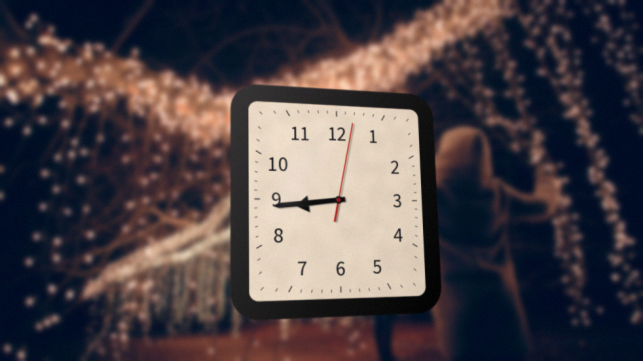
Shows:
{"hour": 8, "minute": 44, "second": 2}
